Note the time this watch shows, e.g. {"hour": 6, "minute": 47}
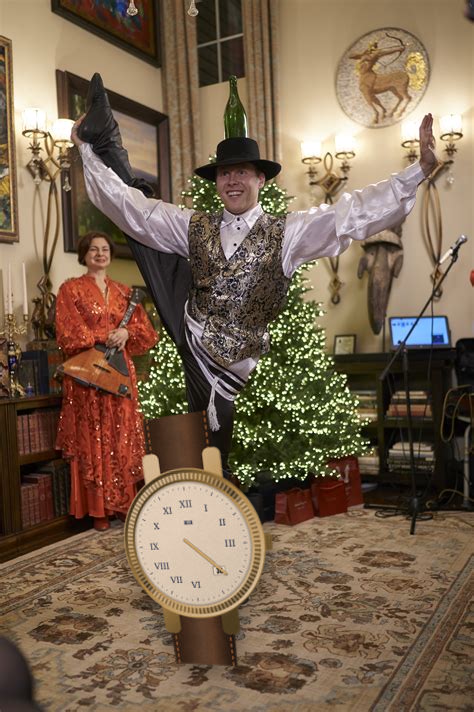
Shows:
{"hour": 4, "minute": 22}
